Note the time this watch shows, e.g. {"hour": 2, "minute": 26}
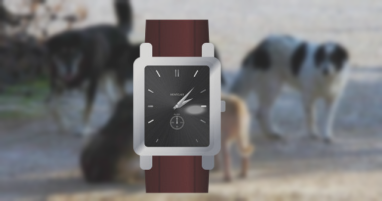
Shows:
{"hour": 2, "minute": 7}
